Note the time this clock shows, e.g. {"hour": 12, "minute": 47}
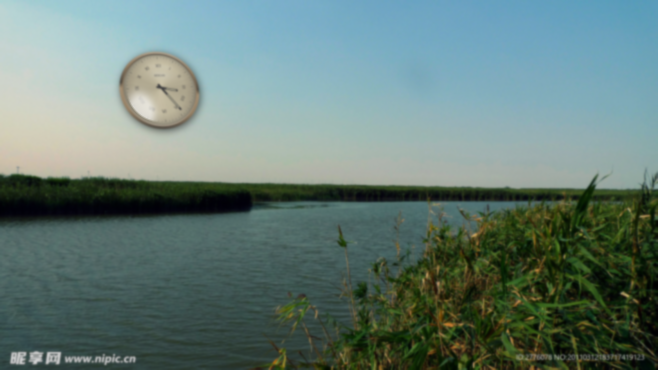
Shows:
{"hour": 3, "minute": 24}
